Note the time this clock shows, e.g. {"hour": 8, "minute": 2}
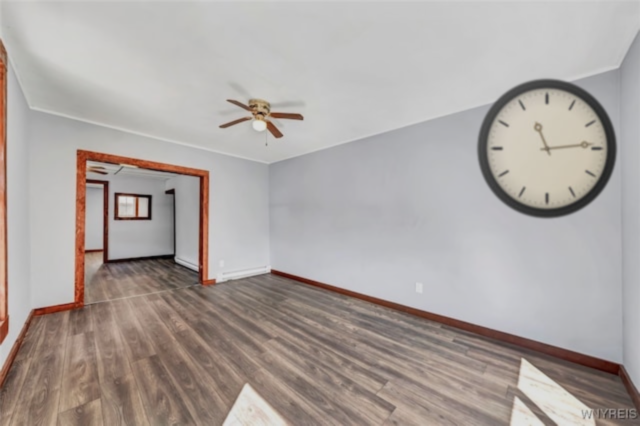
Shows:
{"hour": 11, "minute": 14}
